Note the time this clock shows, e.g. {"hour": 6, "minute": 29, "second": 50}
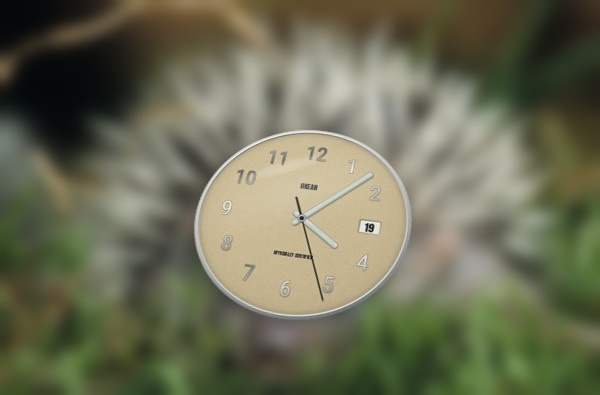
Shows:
{"hour": 4, "minute": 7, "second": 26}
